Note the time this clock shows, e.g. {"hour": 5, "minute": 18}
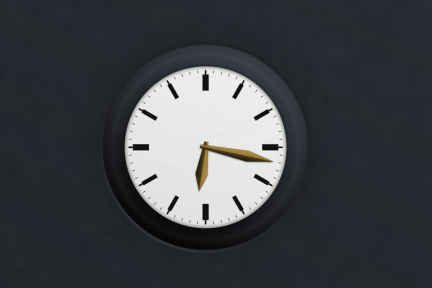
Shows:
{"hour": 6, "minute": 17}
